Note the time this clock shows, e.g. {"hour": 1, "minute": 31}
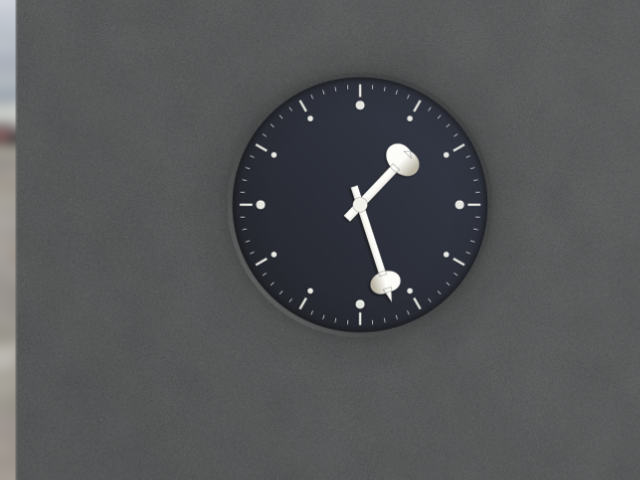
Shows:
{"hour": 1, "minute": 27}
